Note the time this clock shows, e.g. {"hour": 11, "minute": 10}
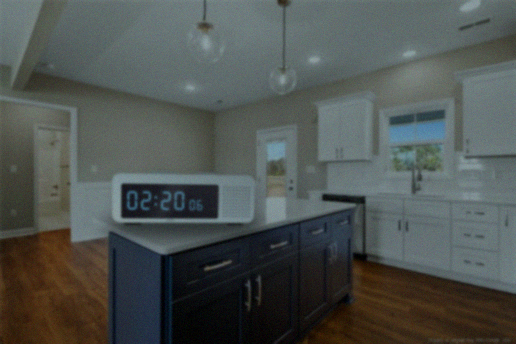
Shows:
{"hour": 2, "minute": 20}
